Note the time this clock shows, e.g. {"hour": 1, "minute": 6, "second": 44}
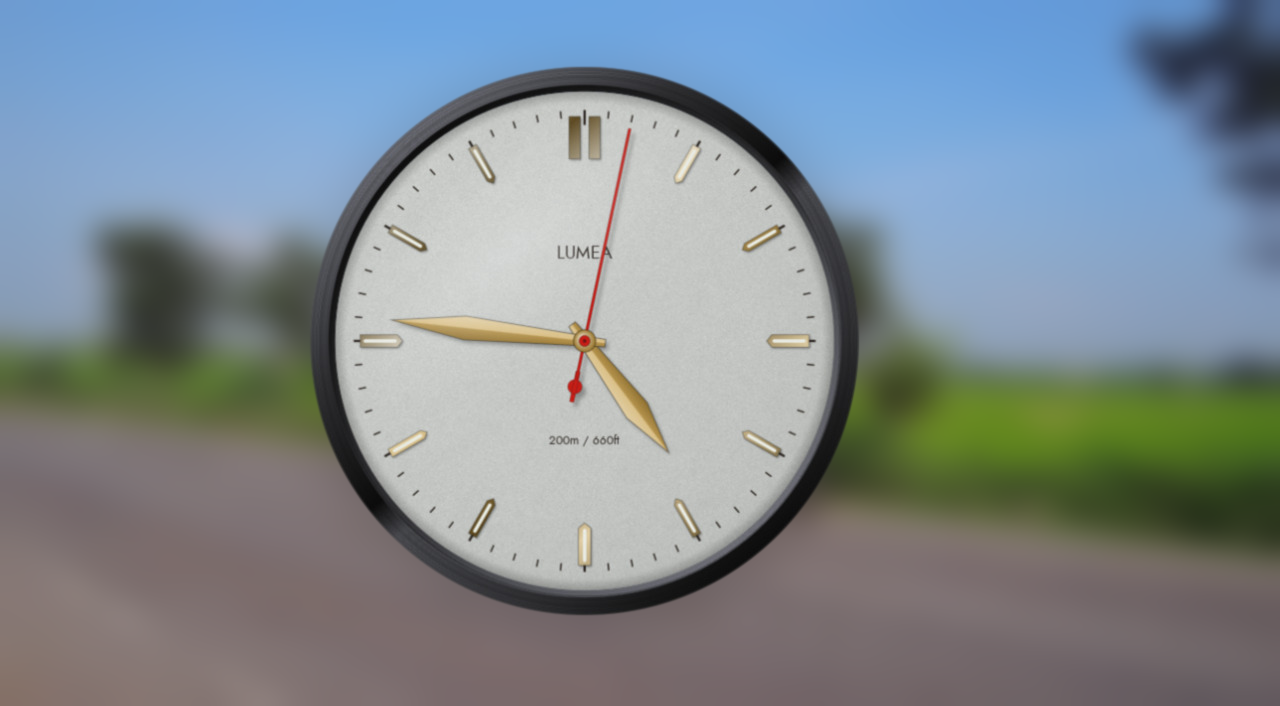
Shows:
{"hour": 4, "minute": 46, "second": 2}
